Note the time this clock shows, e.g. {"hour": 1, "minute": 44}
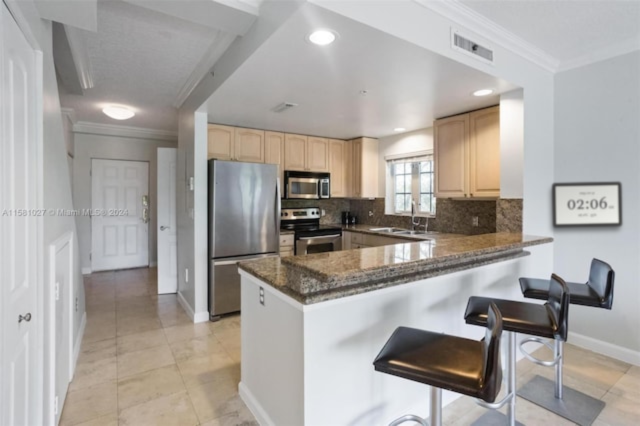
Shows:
{"hour": 2, "minute": 6}
